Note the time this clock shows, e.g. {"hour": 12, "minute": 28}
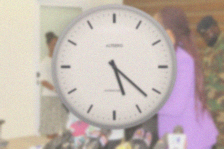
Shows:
{"hour": 5, "minute": 22}
